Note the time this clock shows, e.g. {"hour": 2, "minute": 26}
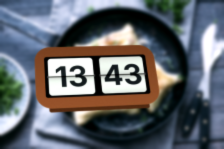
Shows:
{"hour": 13, "minute": 43}
